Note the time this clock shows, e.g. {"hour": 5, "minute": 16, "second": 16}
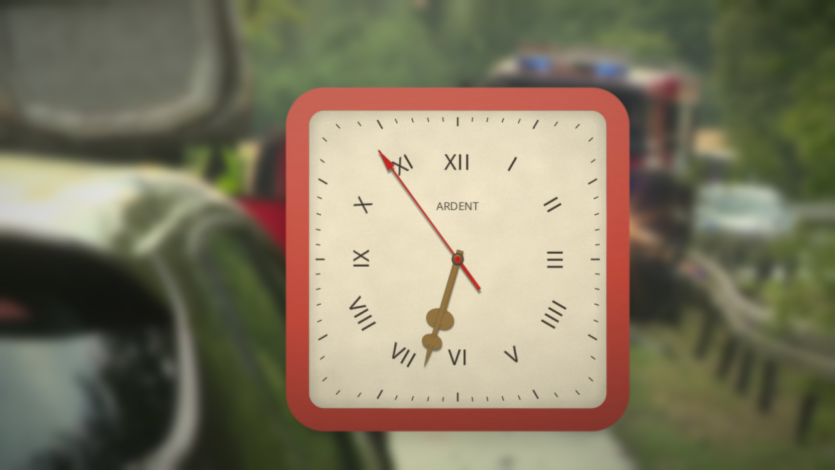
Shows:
{"hour": 6, "minute": 32, "second": 54}
